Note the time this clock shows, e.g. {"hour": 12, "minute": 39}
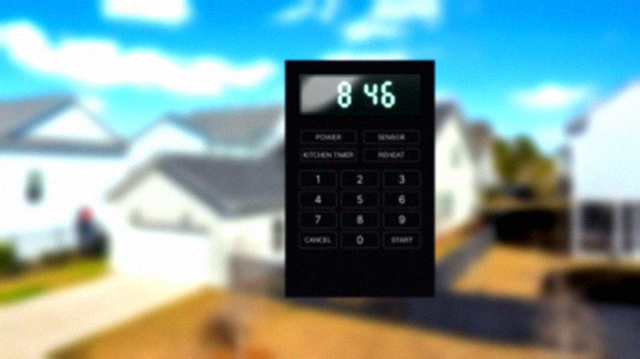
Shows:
{"hour": 8, "minute": 46}
